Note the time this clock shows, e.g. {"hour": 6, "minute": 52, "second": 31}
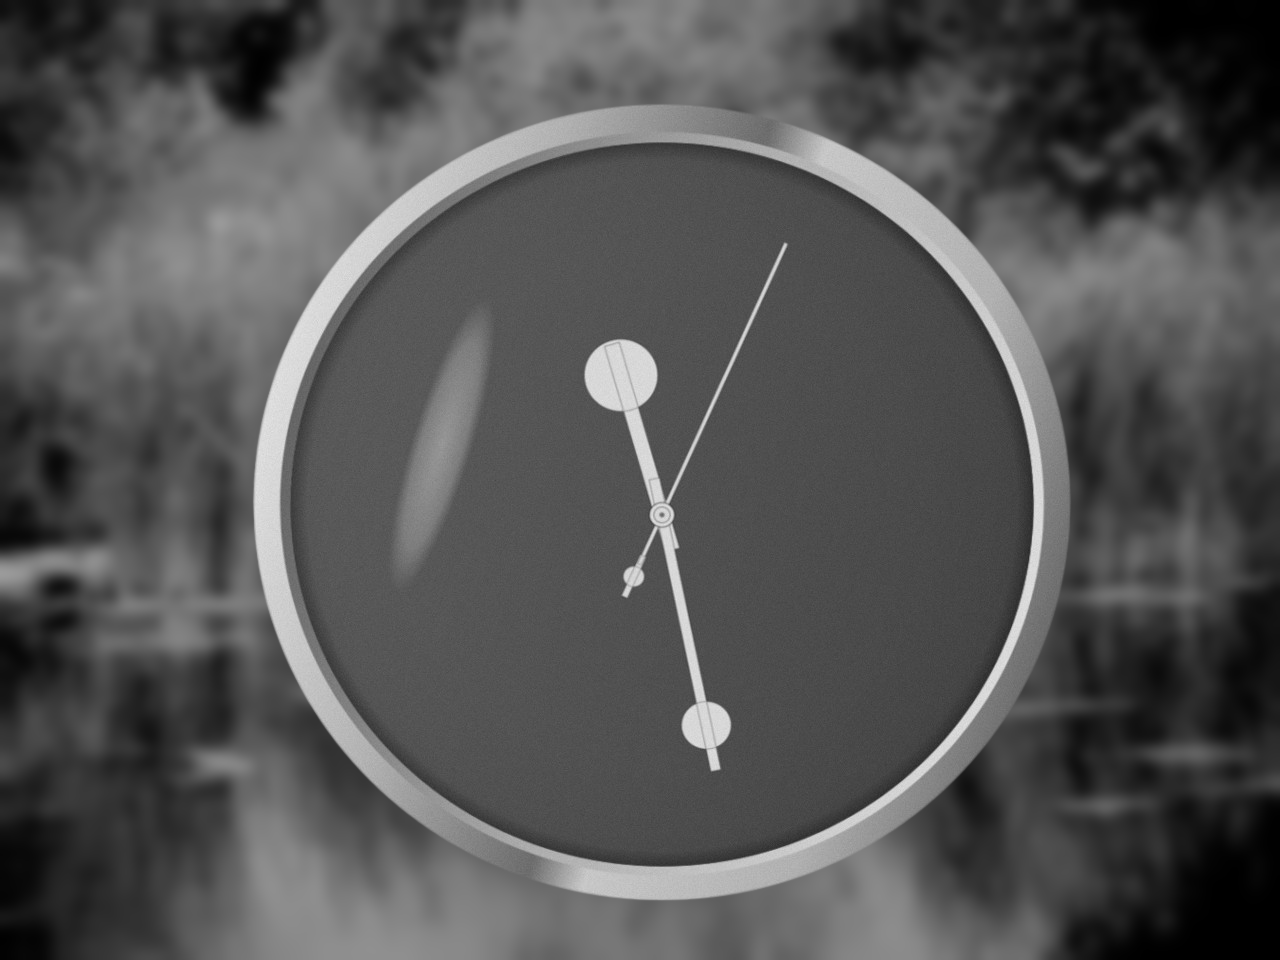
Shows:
{"hour": 11, "minute": 28, "second": 4}
